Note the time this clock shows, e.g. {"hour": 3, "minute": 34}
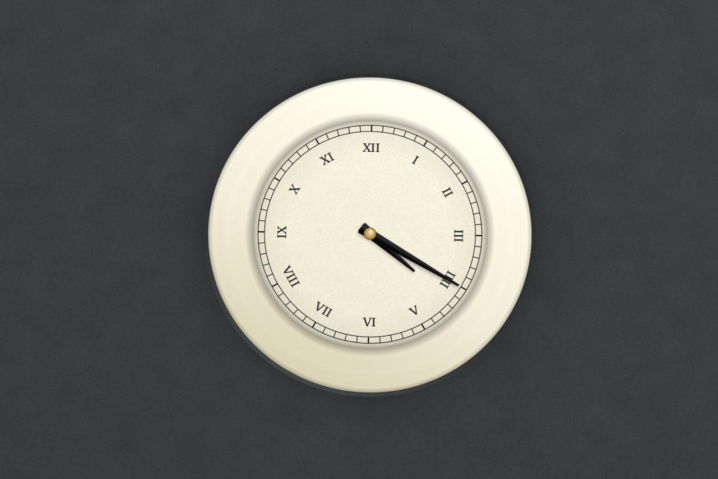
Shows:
{"hour": 4, "minute": 20}
